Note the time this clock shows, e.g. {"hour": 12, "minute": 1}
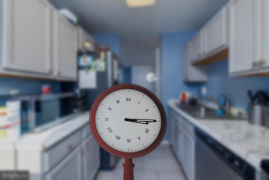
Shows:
{"hour": 3, "minute": 15}
